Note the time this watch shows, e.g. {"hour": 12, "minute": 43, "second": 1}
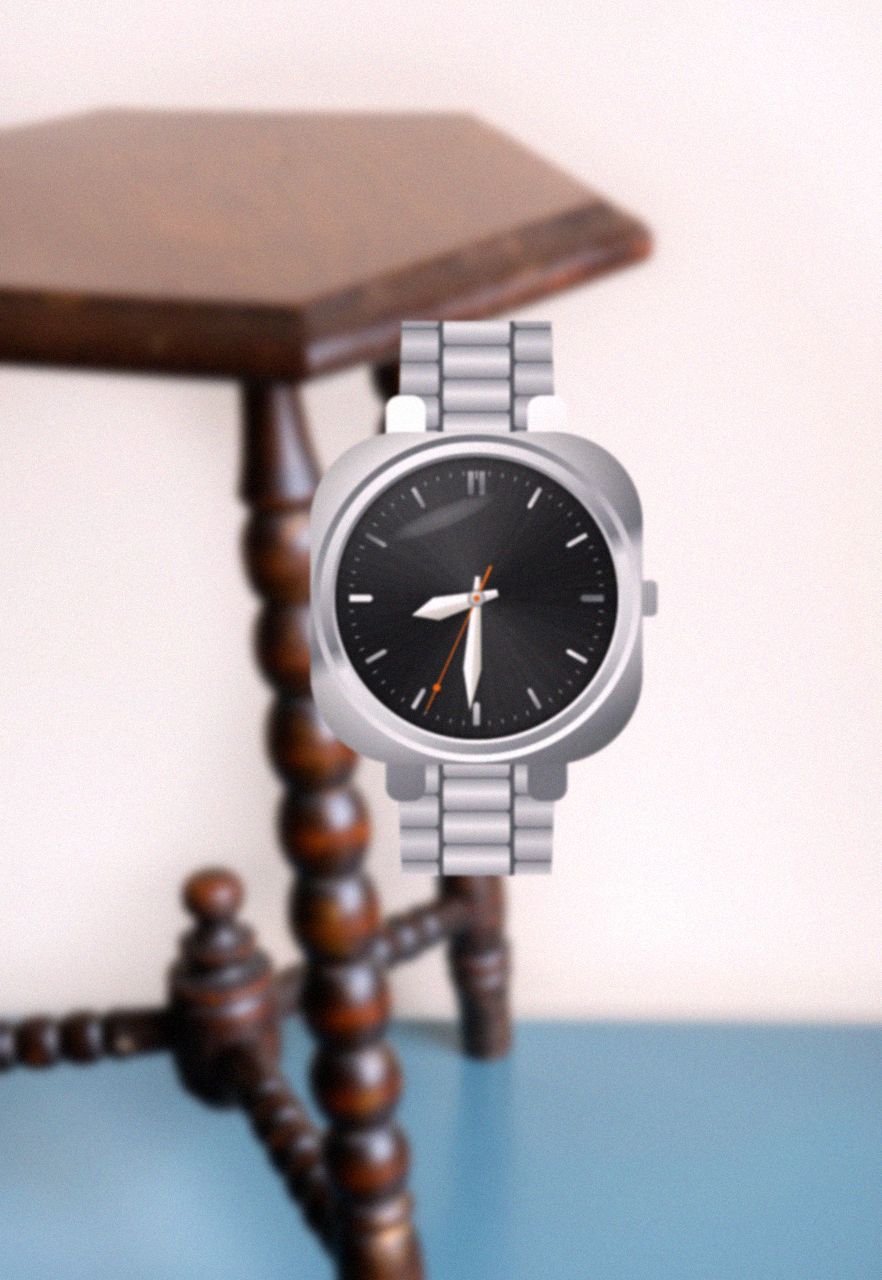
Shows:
{"hour": 8, "minute": 30, "second": 34}
